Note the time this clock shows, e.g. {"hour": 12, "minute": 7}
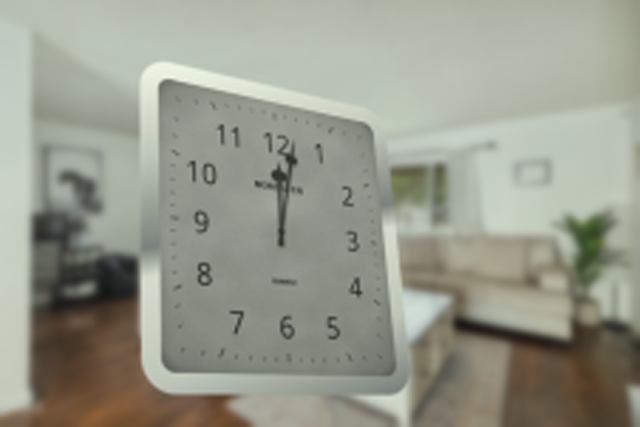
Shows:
{"hour": 12, "minute": 2}
